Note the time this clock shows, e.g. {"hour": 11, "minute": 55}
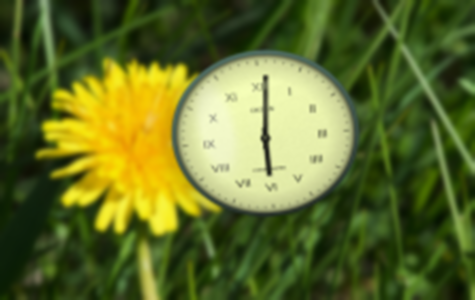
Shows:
{"hour": 6, "minute": 1}
